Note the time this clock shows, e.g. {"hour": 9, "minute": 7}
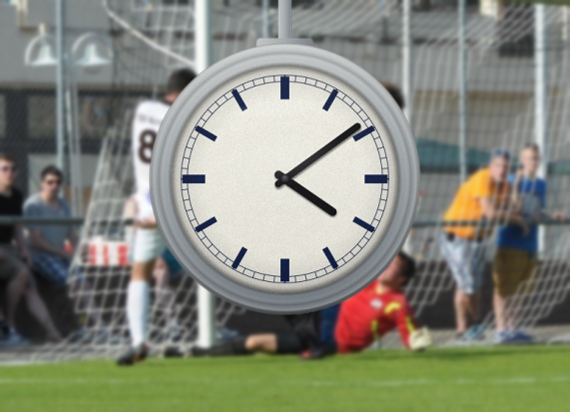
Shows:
{"hour": 4, "minute": 9}
